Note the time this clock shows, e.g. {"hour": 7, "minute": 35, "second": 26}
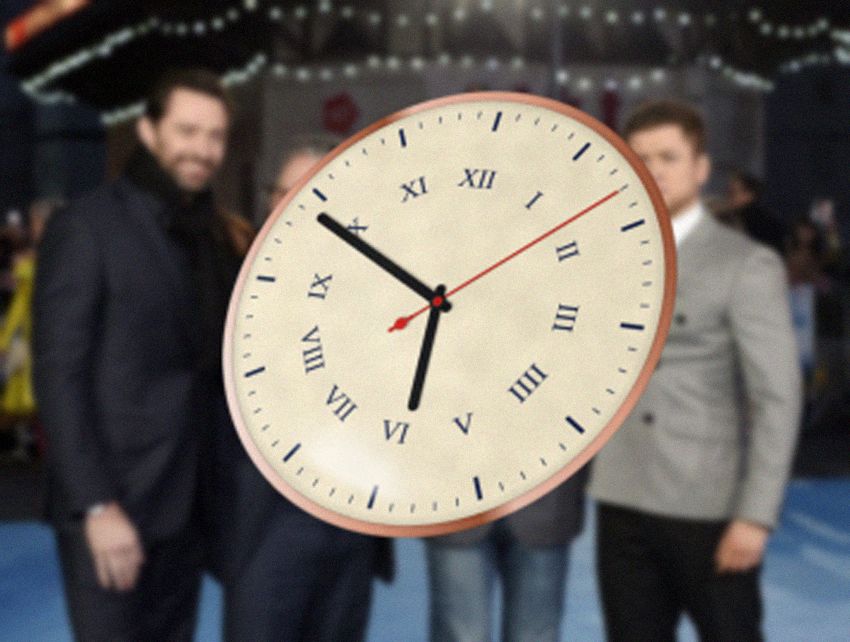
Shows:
{"hour": 5, "minute": 49, "second": 8}
